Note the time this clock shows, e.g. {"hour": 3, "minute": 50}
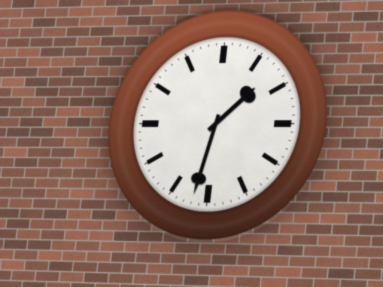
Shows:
{"hour": 1, "minute": 32}
